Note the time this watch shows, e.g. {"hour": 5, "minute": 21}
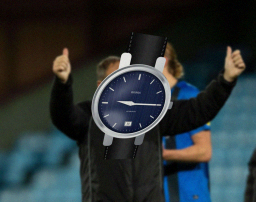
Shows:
{"hour": 9, "minute": 15}
